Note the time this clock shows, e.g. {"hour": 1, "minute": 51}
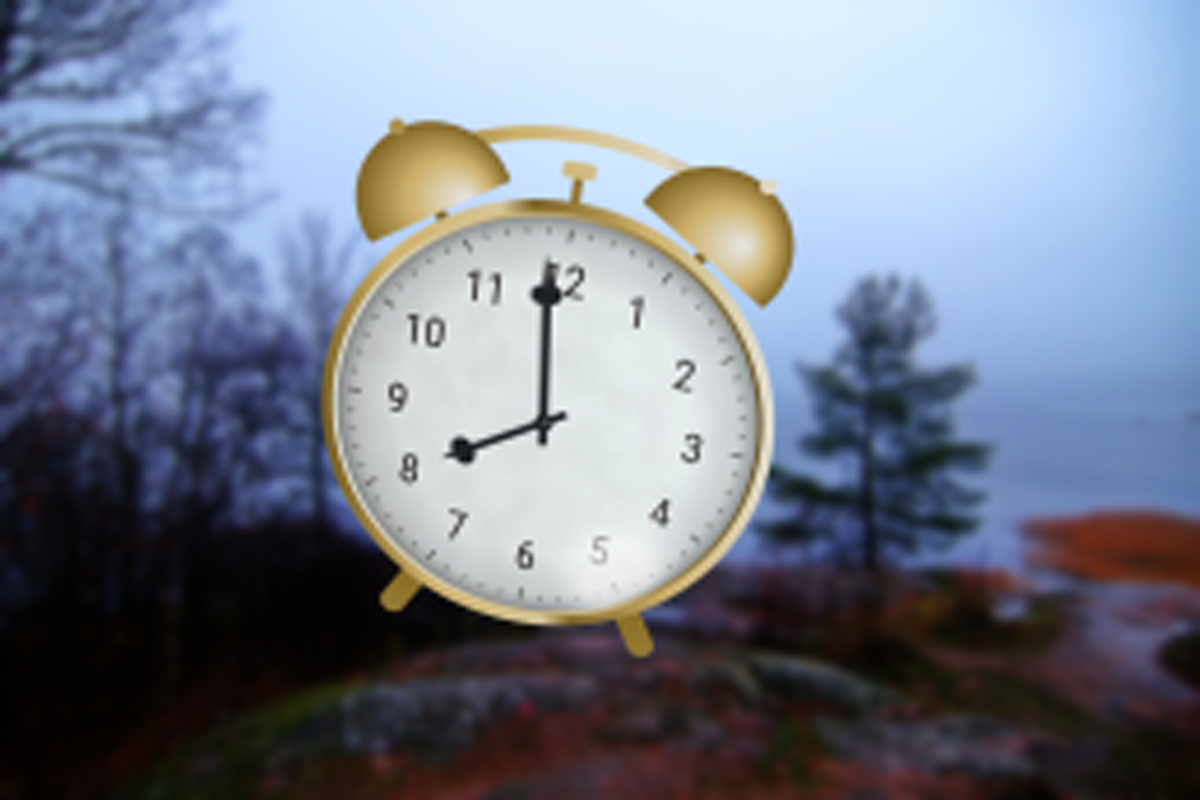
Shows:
{"hour": 7, "minute": 59}
